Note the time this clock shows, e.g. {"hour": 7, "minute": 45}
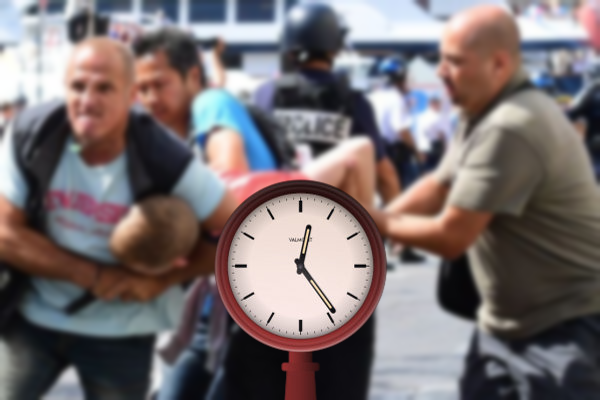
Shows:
{"hour": 12, "minute": 24}
